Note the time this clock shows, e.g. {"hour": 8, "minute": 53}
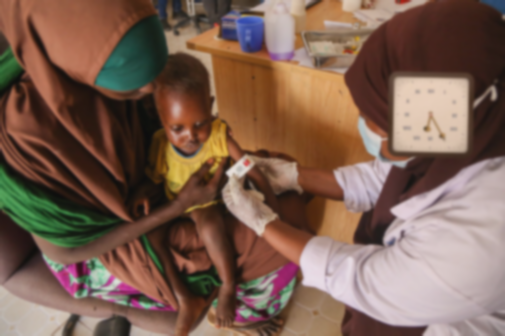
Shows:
{"hour": 6, "minute": 25}
